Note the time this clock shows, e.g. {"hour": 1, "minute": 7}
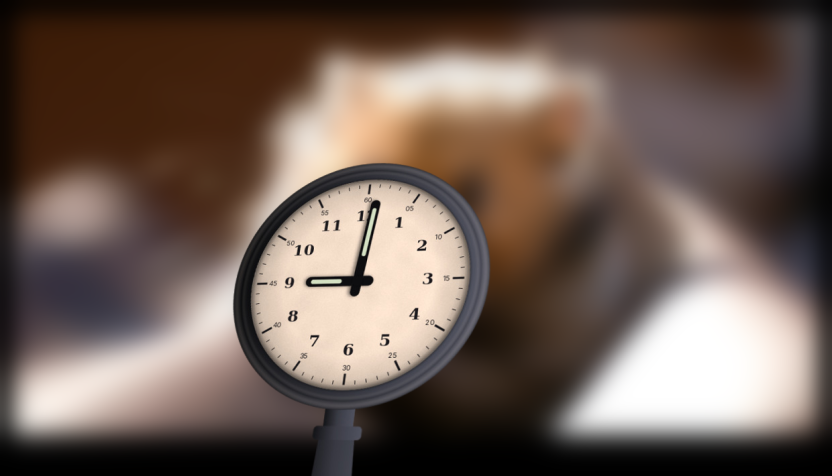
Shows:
{"hour": 9, "minute": 1}
